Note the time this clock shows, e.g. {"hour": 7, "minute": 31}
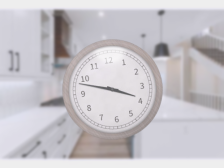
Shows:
{"hour": 3, "minute": 48}
